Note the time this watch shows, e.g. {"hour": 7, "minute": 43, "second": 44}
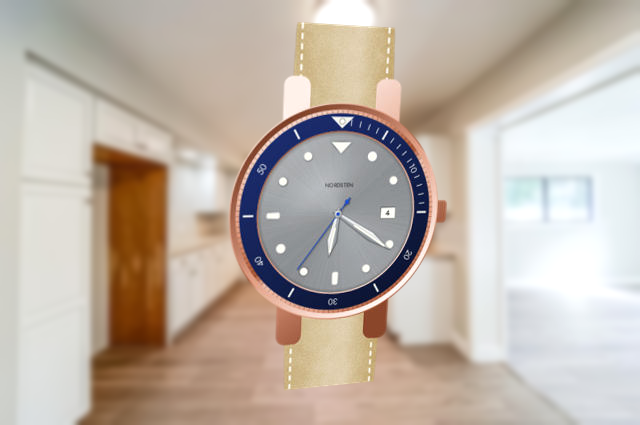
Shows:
{"hour": 6, "minute": 20, "second": 36}
